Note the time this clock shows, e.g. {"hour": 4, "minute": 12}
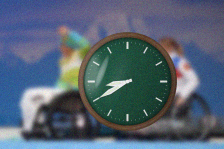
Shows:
{"hour": 8, "minute": 40}
